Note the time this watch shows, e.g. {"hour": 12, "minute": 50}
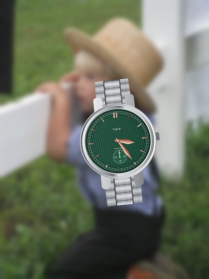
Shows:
{"hour": 3, "minute": 25}
